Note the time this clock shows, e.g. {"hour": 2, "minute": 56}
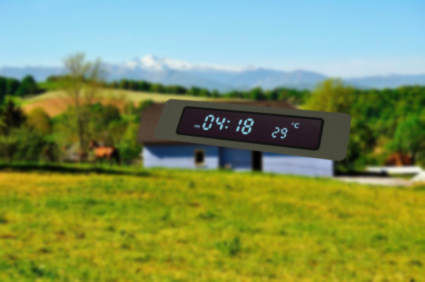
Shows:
{"hour": 4, "minute": 18}
